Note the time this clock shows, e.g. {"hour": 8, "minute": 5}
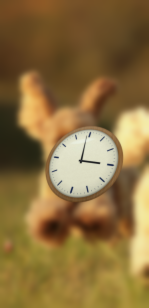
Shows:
{"hour": 2, "minute": 59}
